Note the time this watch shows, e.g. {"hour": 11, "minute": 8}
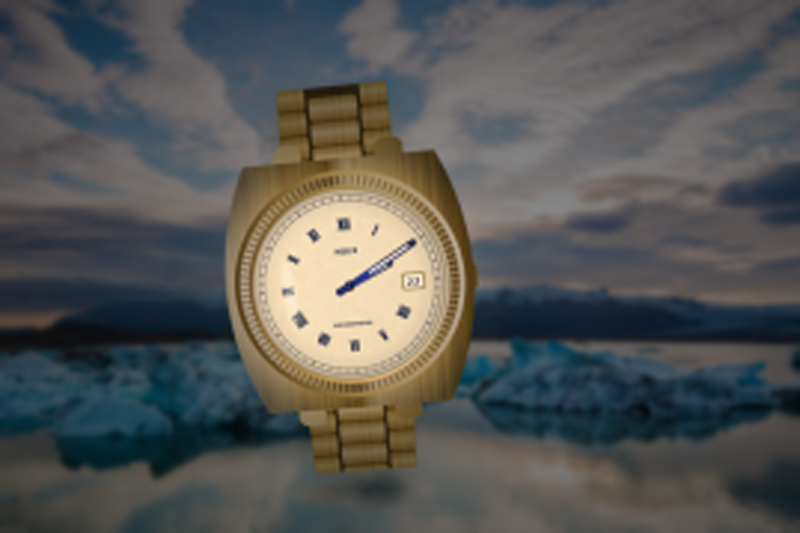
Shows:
{"hour": 2, "minute": 10}
